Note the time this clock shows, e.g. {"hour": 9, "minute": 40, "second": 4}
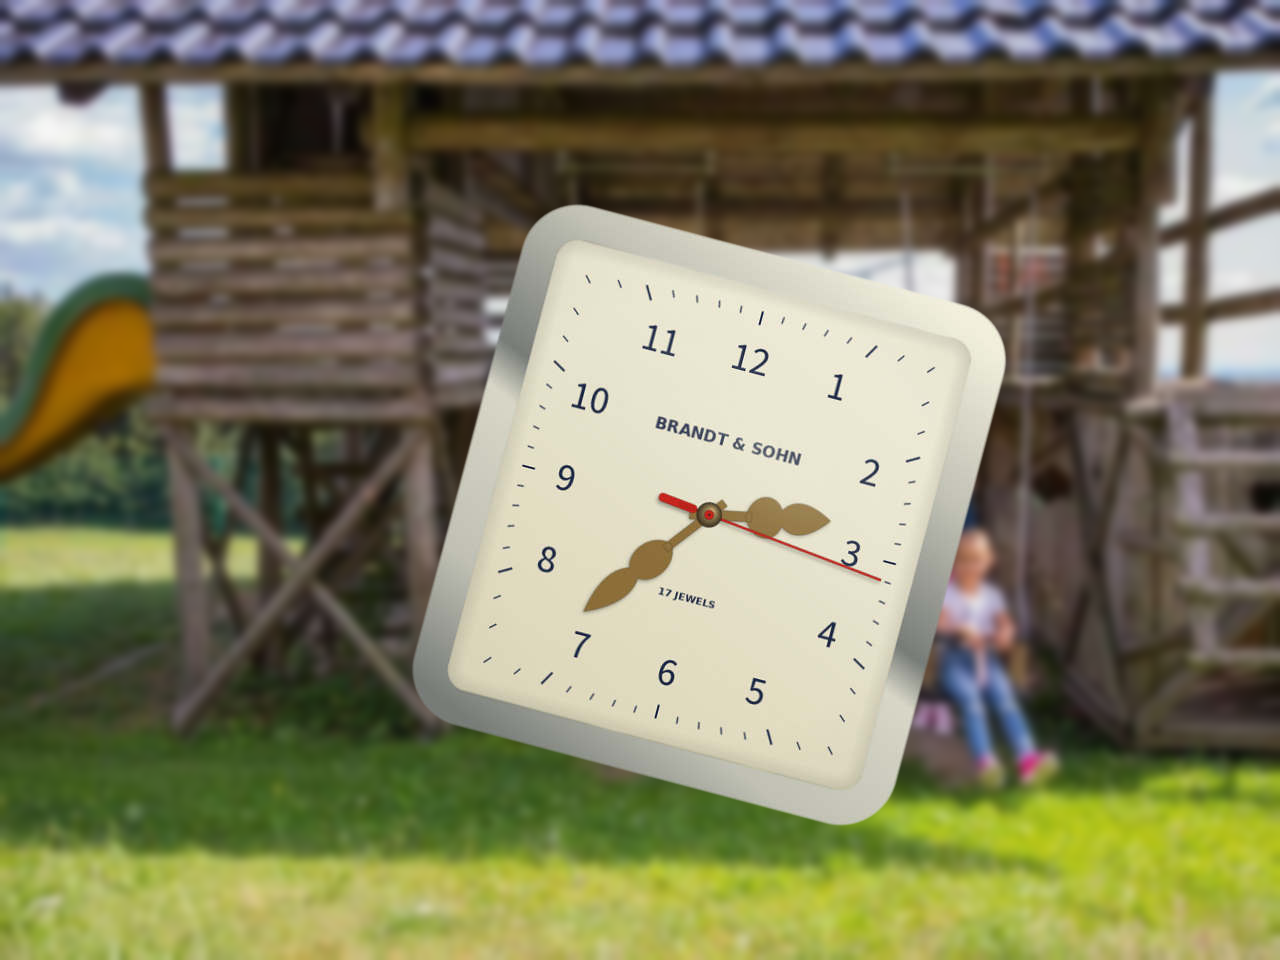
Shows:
{"hour": 2, "minute": 36, "second": 16}
